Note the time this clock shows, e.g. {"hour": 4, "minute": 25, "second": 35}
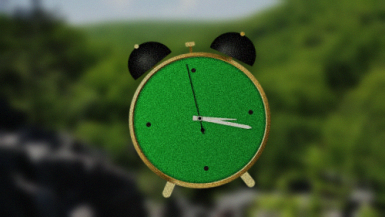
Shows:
{"hour": 3, "minute": 17, "second": 59}
